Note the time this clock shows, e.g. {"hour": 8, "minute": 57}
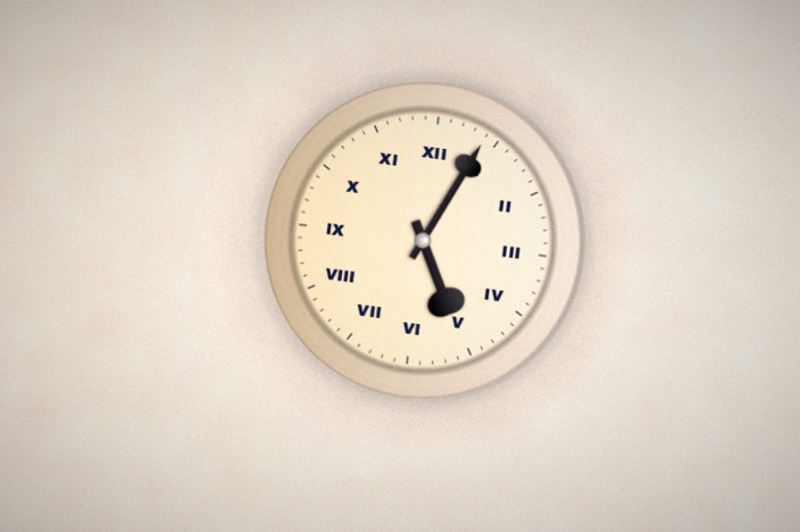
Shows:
{"hour": 5, "minute": 4}
